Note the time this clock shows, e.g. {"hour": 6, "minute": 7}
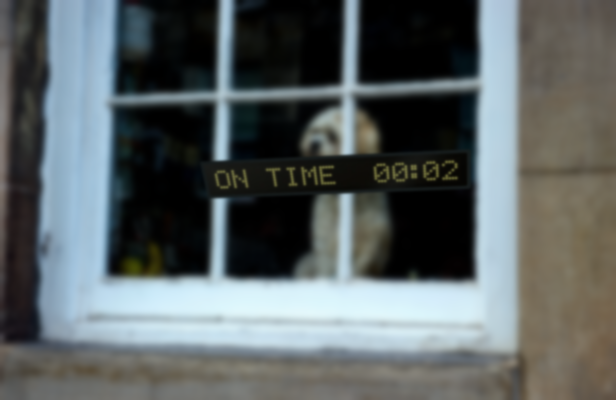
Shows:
{"hour": 0, "minute": 2}
